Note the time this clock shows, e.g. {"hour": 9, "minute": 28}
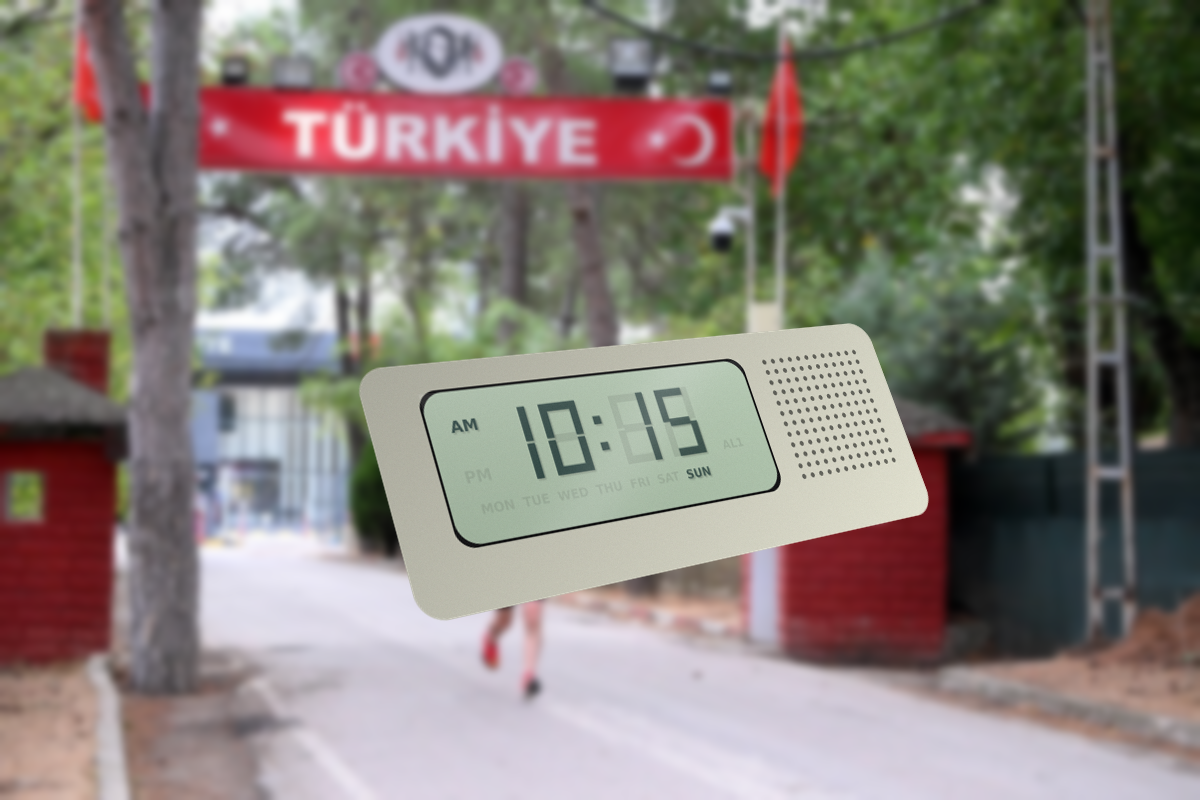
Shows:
{"hour": 10, "minute": 15}
